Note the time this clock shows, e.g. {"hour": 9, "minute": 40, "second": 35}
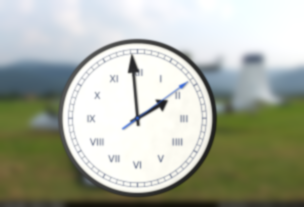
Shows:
{"hour": 1, "minute": 59, "second": 9}
